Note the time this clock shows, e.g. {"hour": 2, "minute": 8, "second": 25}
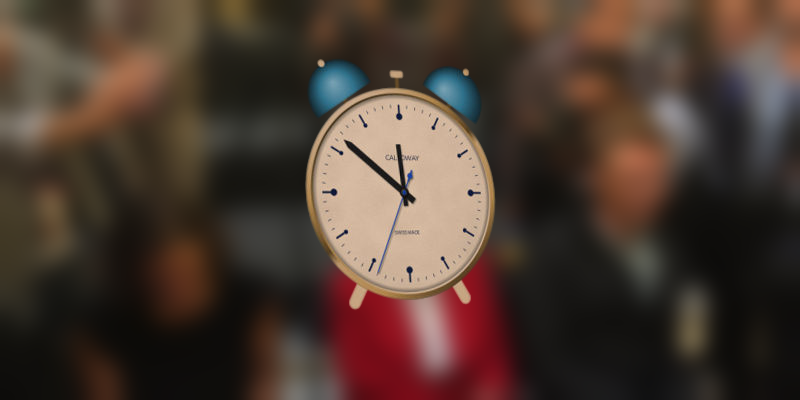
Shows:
{"hour": 11, "minute": 51, "second": 34}
